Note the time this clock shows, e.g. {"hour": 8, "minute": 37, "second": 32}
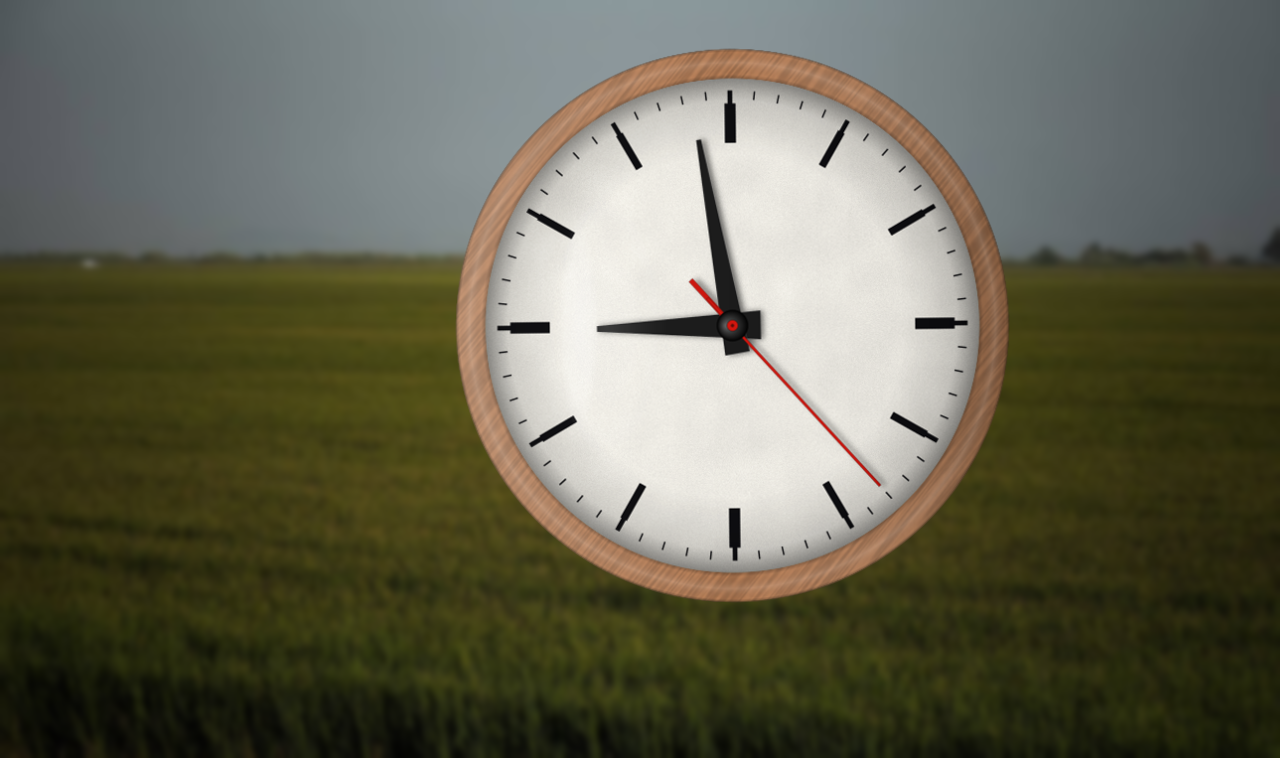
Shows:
{"hour": 8, "minute": 58, "second": 23}
